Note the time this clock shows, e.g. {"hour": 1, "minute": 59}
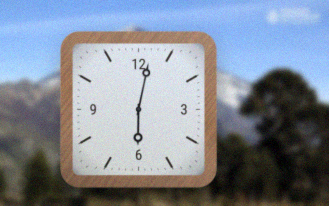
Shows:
{"hour": 6, "minute": 2}
